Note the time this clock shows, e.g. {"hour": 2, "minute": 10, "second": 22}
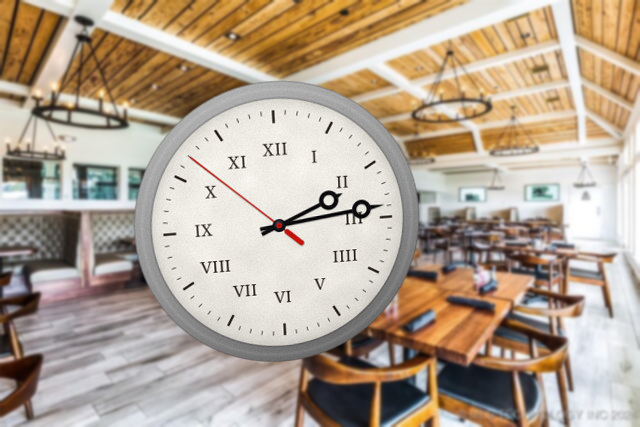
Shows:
{"hour": 2, "minute": 13, "second": 52}
